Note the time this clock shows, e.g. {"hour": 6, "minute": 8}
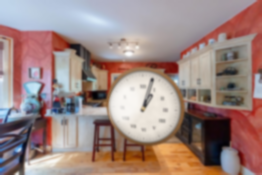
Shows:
{"hour": 1, "minute": 3}
